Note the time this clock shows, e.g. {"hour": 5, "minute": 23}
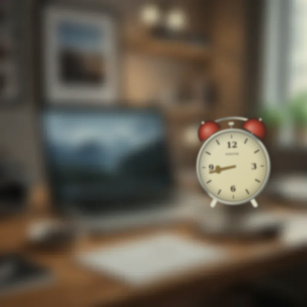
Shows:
{"hour": 8, "minute": 43}
